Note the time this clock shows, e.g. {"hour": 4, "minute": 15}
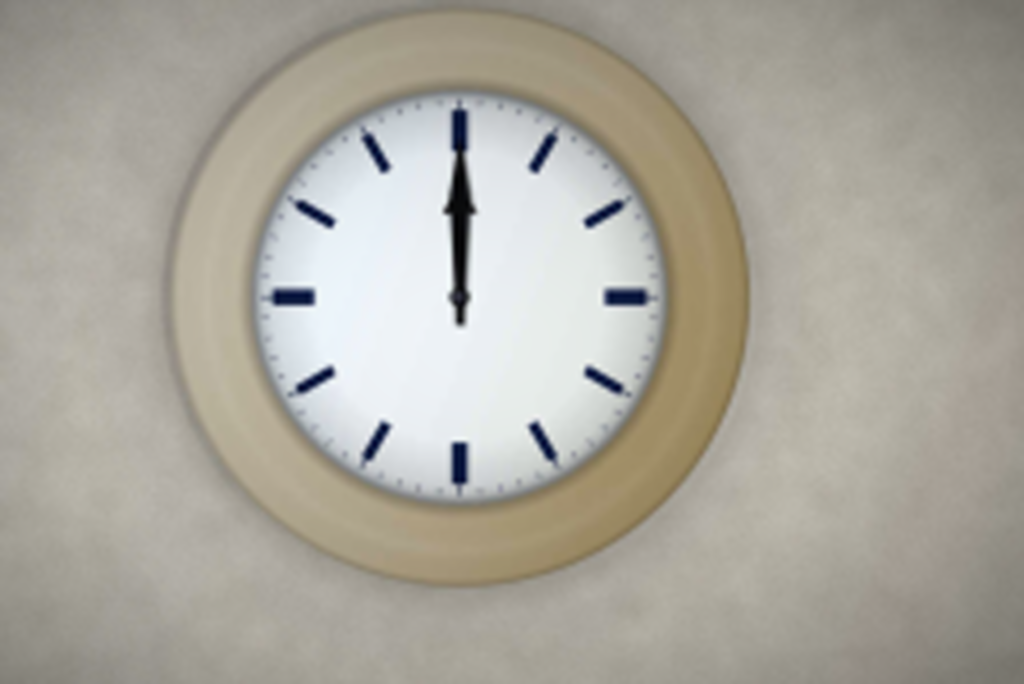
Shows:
{"hour": 12, "minute": 0}
